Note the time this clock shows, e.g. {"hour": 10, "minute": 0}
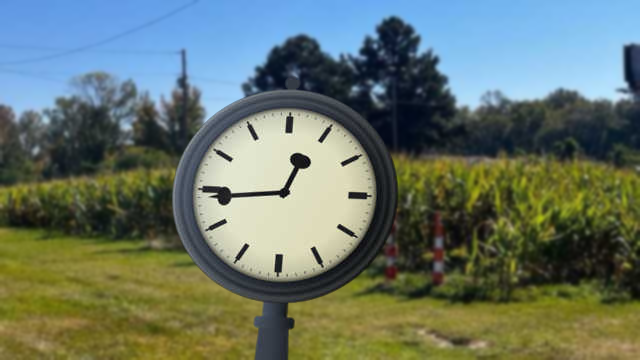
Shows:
{"hour": 12, "minute": 44}
